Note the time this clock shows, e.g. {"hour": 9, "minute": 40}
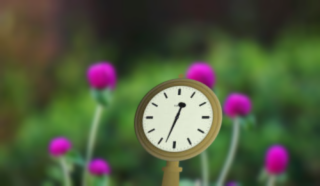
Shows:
{"hour": 12, "minute": 33}
